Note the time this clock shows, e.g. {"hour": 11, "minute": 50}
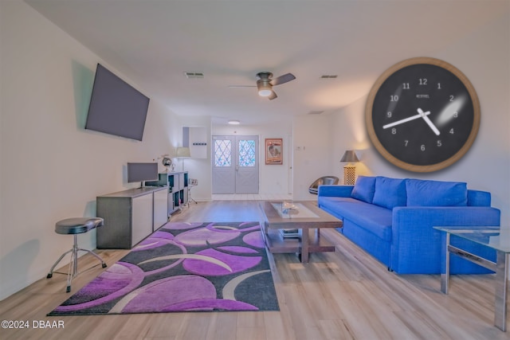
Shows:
{"hour": 4, "minute": 42}
